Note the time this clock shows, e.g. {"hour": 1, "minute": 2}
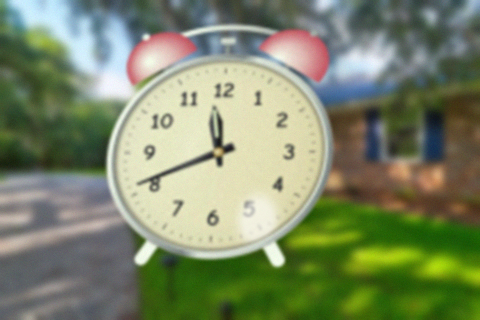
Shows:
{"hour": 11, "minute": 41}
